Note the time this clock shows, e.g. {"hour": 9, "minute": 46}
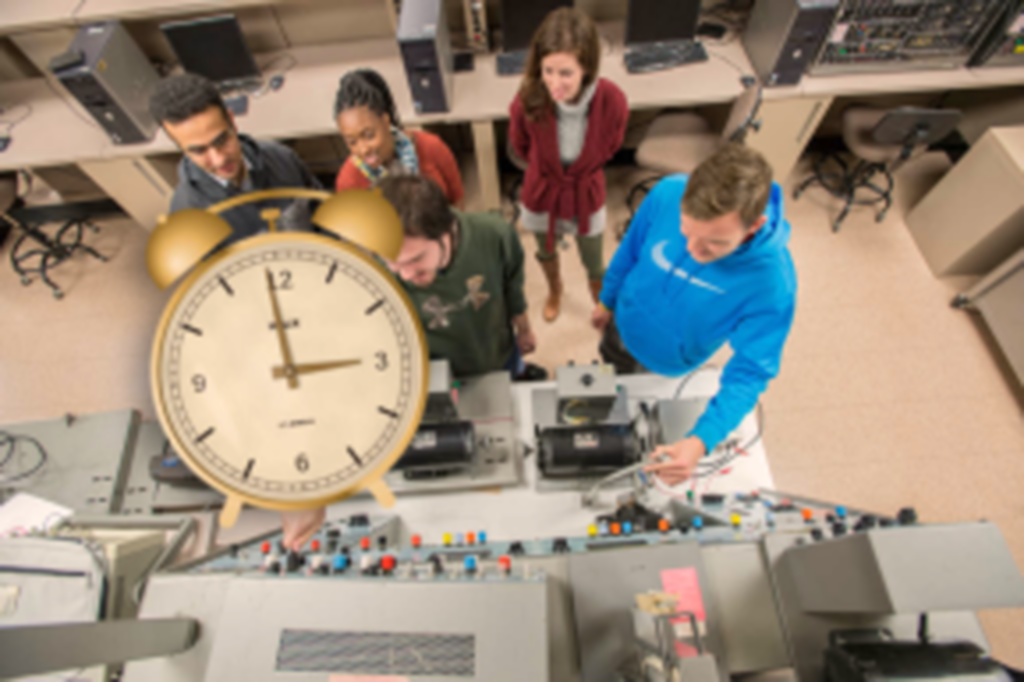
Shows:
{"hour": 2, "minute": 59}
